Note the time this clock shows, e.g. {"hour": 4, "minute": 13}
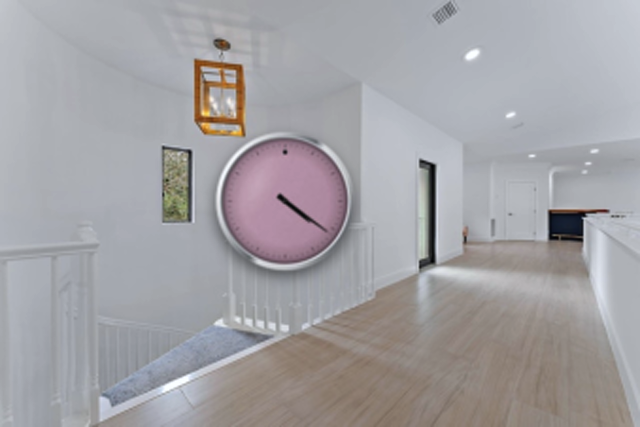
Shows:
{"hour": 4, "minute": 21}
